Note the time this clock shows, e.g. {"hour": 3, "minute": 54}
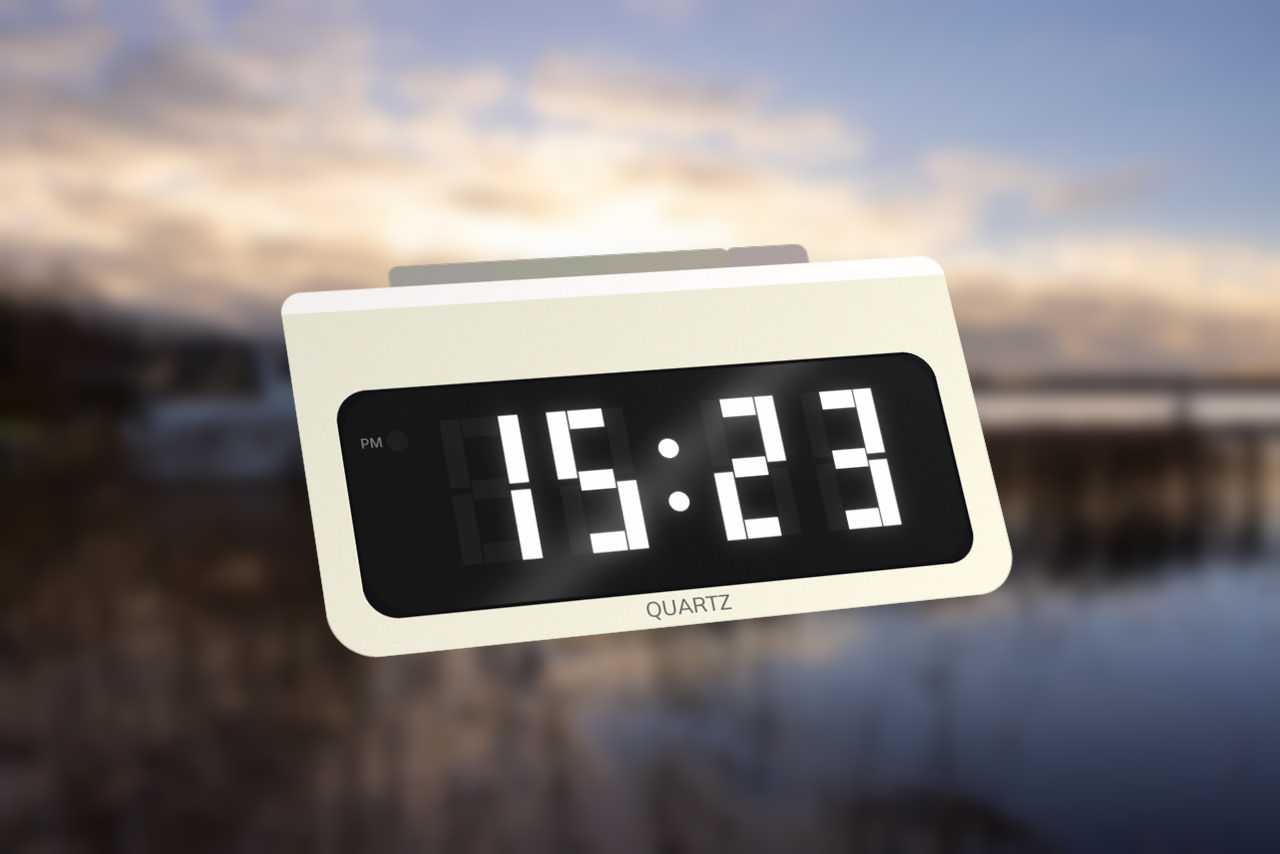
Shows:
{"hour": 15, "minute": 23}
